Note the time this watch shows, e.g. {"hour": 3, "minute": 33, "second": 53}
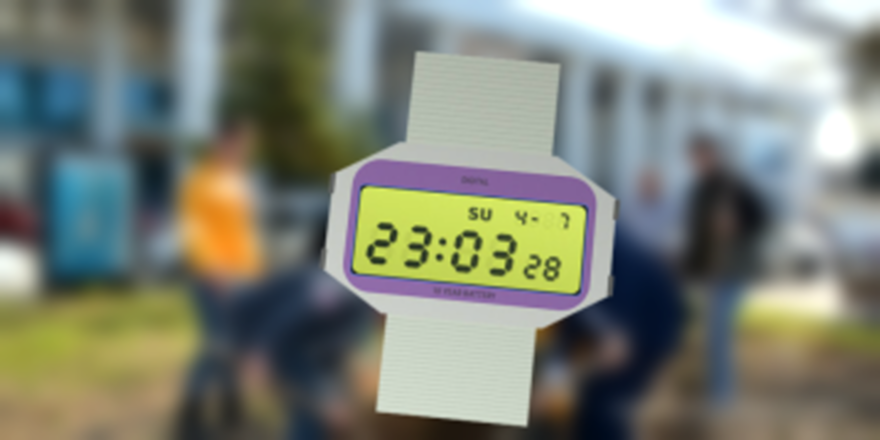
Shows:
{"hour": 23, "minute": 3, "second": 28}
